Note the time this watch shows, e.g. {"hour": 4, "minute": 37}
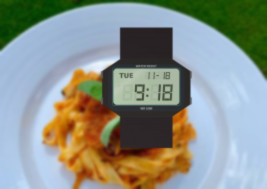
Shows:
{"hour": 9, "minute": 18}
